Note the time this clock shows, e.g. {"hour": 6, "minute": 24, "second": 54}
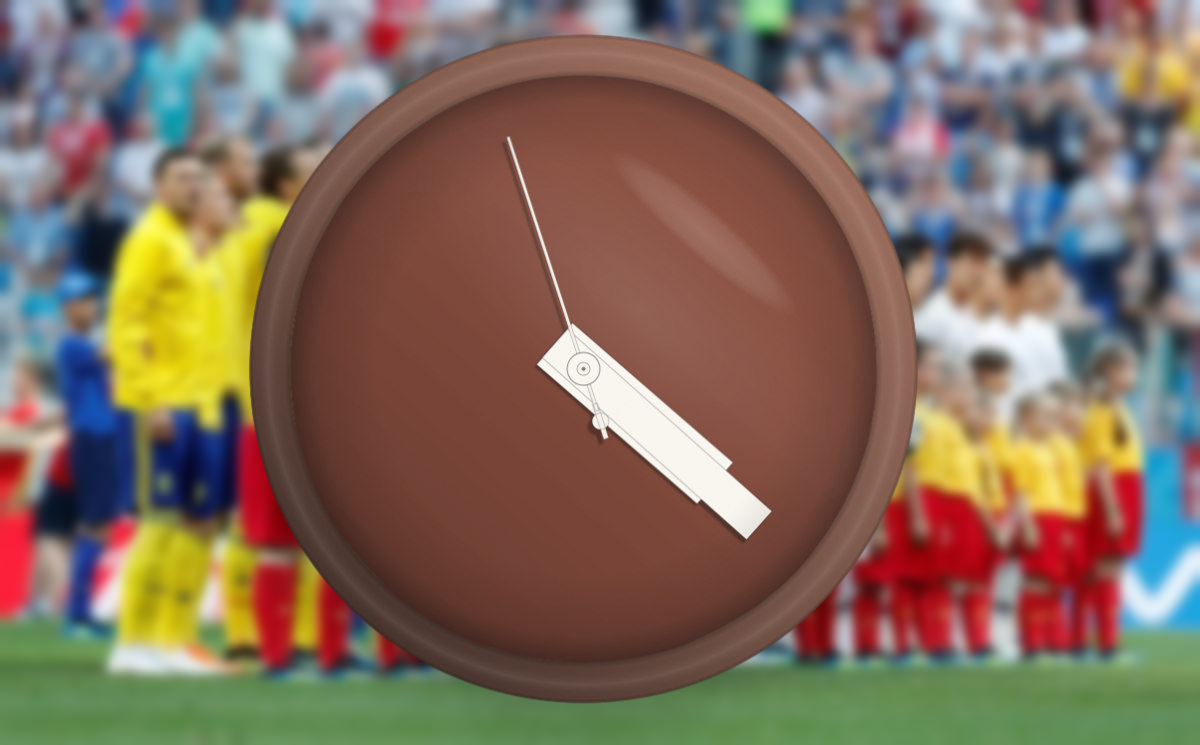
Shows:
{"hour": 4, "minute": 21, "second": 57}
